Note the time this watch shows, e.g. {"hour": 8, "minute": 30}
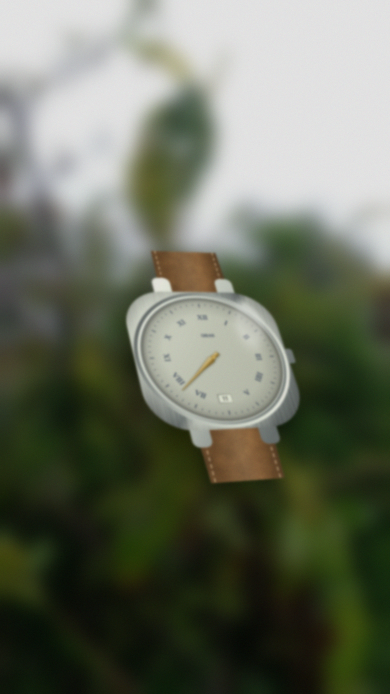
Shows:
{"hour": 7, "minute": 38}
